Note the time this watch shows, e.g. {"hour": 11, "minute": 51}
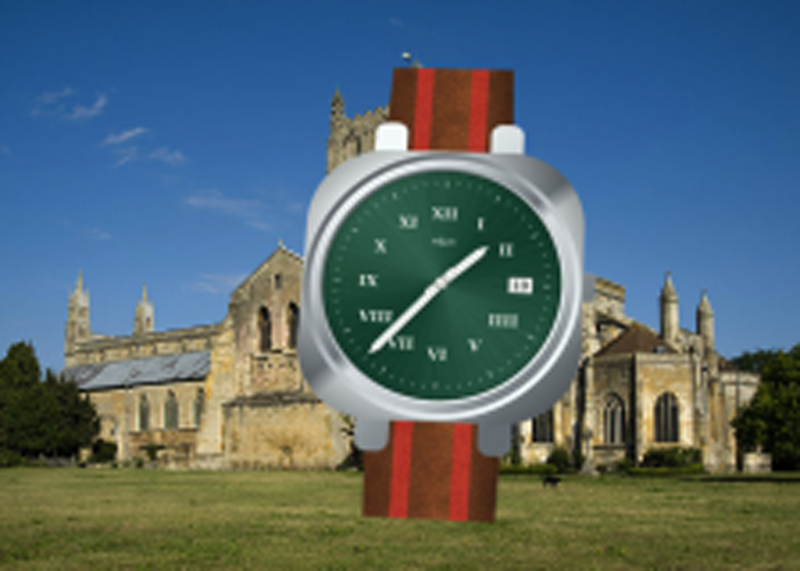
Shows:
{"hour": 1, "minute": 37}
